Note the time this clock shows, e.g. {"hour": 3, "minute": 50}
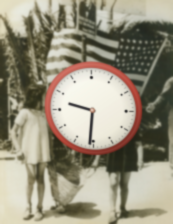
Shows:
{"hour": 9, "minute": 31}
